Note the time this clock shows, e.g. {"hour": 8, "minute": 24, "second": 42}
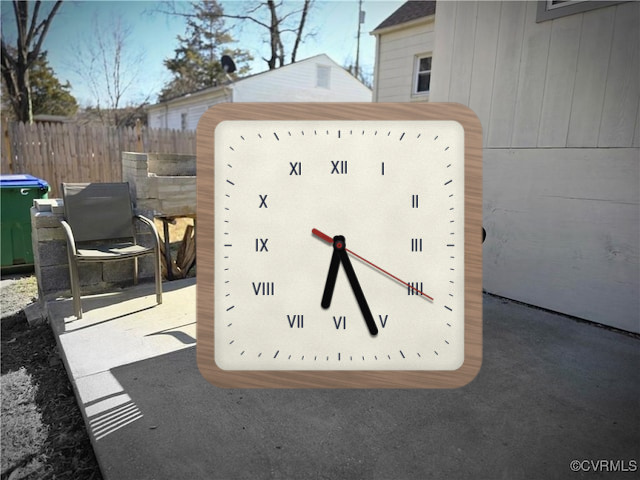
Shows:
{"hour": 6, "minute": 26, "second": 20}
